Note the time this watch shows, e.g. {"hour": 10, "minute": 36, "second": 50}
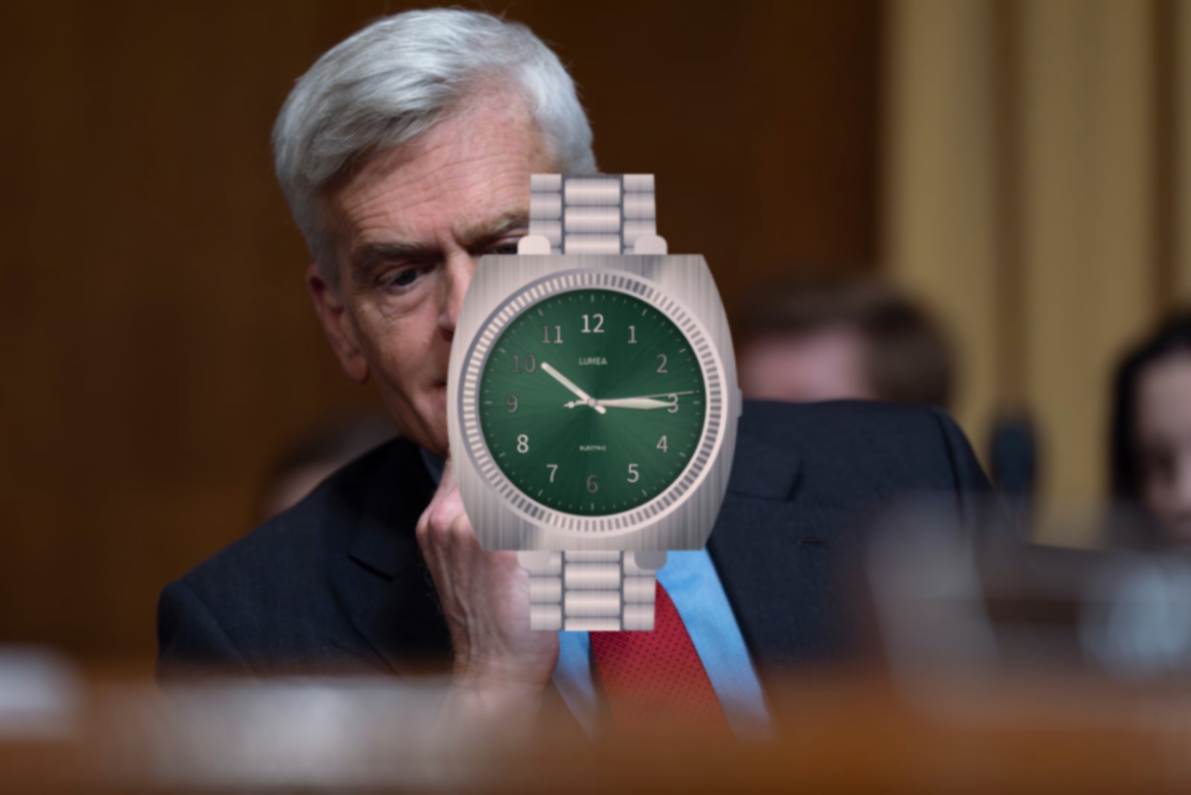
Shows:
{"hour": 10, "minute": 15, "second": 14}
